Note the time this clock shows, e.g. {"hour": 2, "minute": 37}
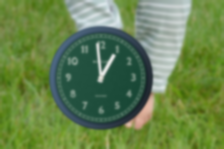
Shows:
{"hour": 12, "minute": 59}
